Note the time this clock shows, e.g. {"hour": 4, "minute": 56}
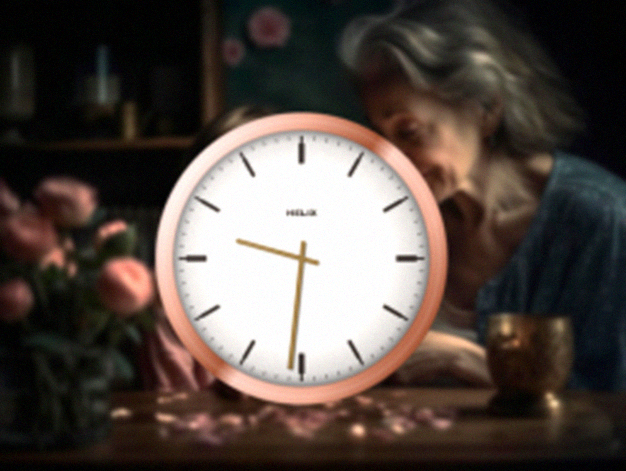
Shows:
{"hour": 9, "minute": 31}
